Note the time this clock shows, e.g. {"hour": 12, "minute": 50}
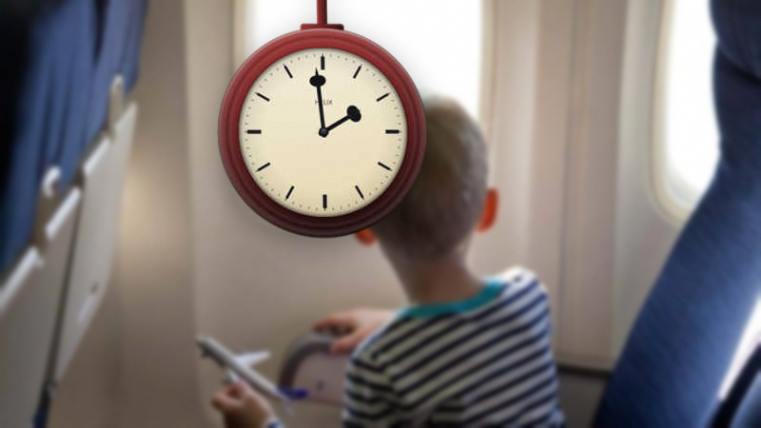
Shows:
{"hour": 1, "minute": 59}
